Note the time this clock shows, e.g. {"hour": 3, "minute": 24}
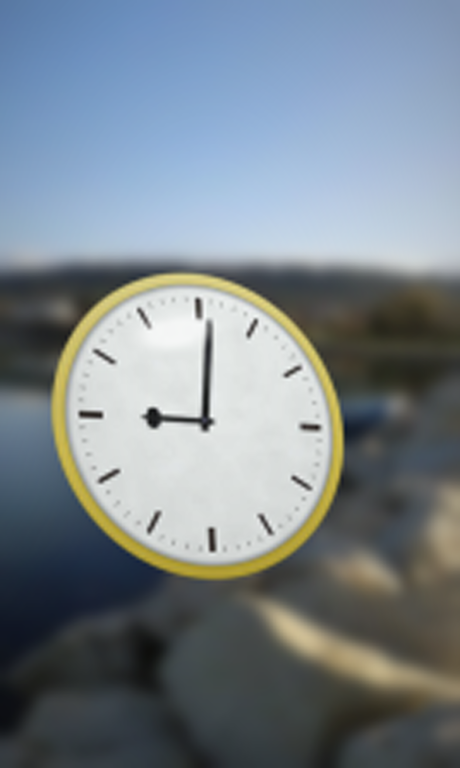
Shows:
{"hour": 9, "minute": 1}
